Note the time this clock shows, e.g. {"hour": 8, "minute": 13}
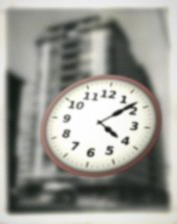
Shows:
{"hour": 4, "minute": 8}
